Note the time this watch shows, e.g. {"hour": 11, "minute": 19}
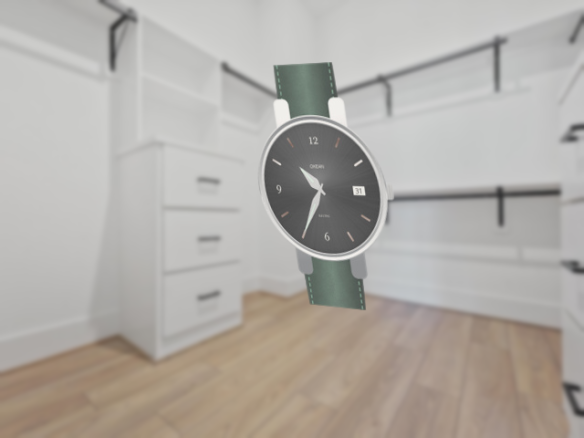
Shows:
{"hour": 10, "minute": 35}
